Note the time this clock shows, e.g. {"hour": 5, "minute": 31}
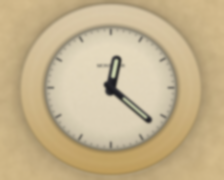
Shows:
{"hour": 12, "minute": 22}
